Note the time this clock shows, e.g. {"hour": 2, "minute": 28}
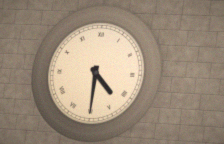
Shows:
{"hour": 4, "minute": 30}
